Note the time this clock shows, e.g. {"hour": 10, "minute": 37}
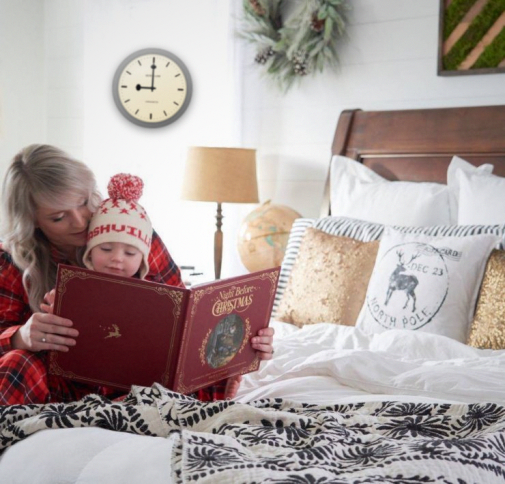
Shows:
{"hour": 9, "minute": 0}
